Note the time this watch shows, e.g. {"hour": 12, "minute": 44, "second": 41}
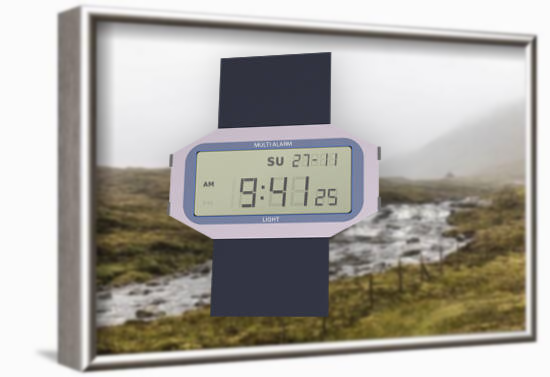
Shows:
{"hour": 9, "minute": 41, "second": 25}
